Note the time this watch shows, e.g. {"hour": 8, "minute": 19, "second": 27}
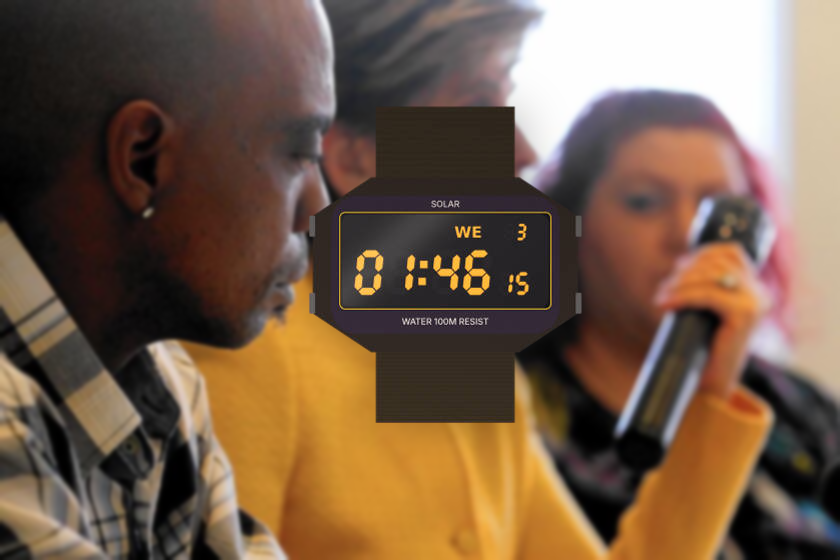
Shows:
{"hour": 1, "minute": 46, "second": 15}
